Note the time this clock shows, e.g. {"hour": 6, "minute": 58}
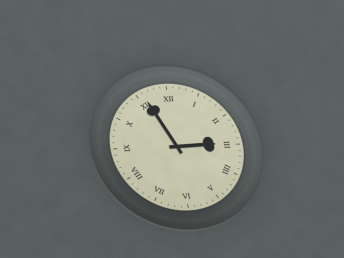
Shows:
{"hour": 2, "minute": 56}
